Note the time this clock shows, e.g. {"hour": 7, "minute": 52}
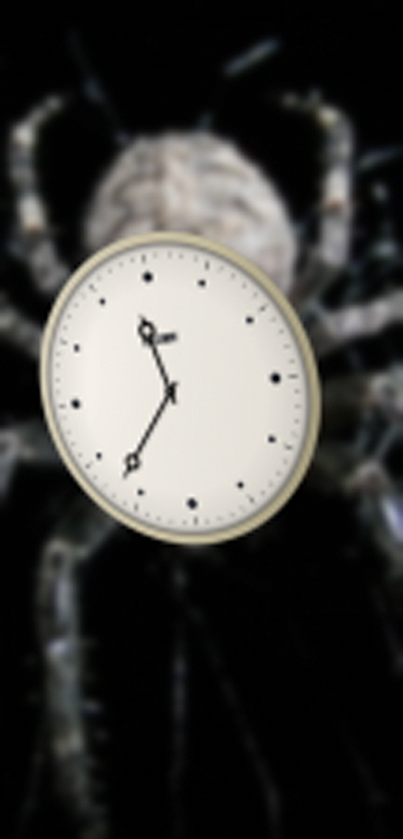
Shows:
{"hour": 11, "minute": 37}
